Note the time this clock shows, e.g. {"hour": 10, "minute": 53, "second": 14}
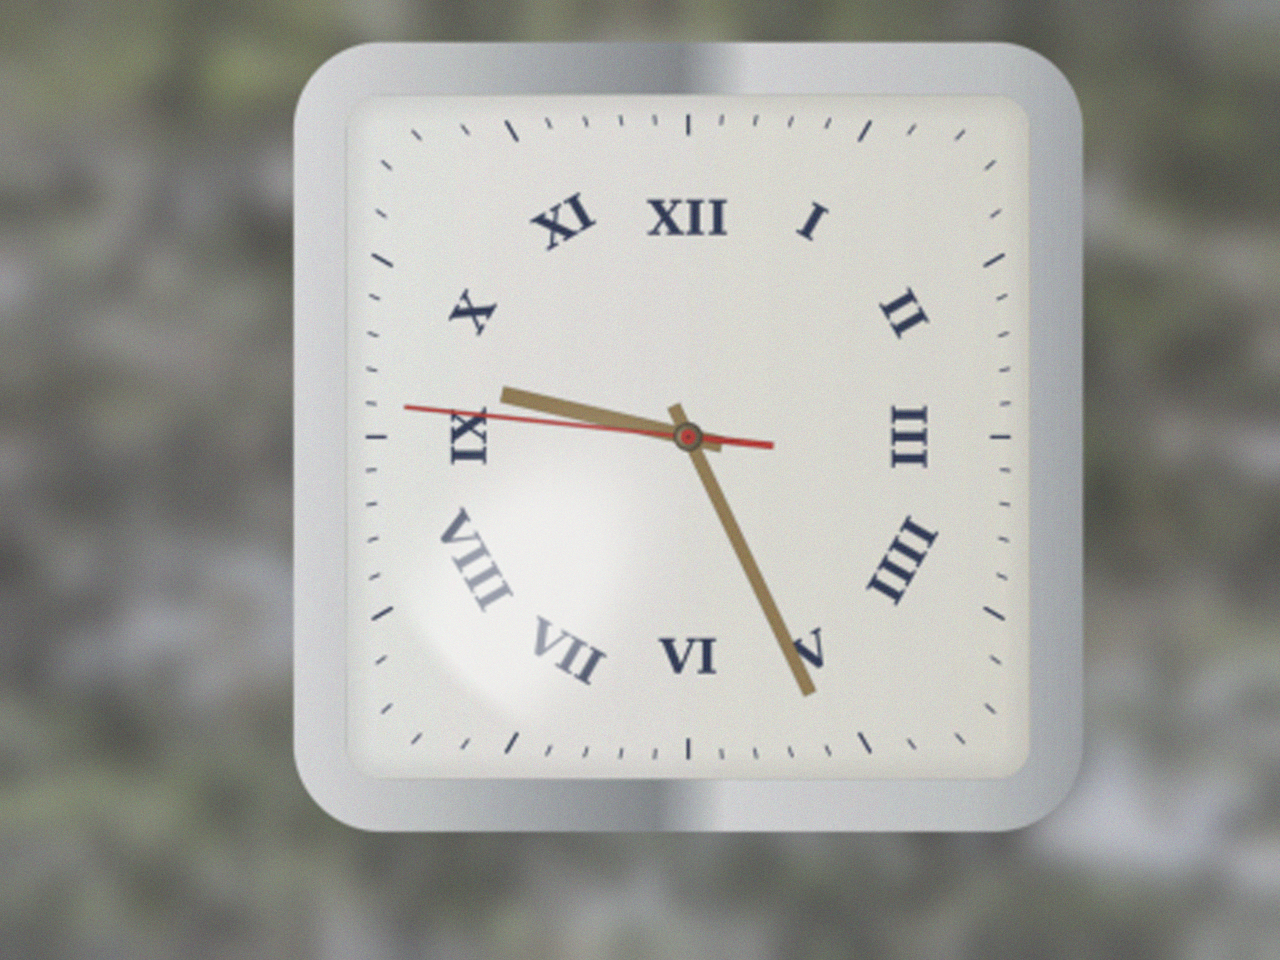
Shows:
{"hour": 9, "minute": 25, "second": 46}
